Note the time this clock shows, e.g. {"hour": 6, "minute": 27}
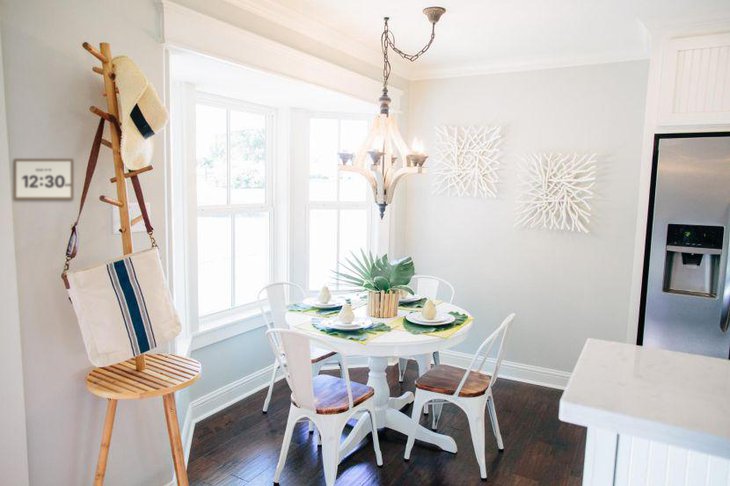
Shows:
{"hour": 12, "minute": 30}
